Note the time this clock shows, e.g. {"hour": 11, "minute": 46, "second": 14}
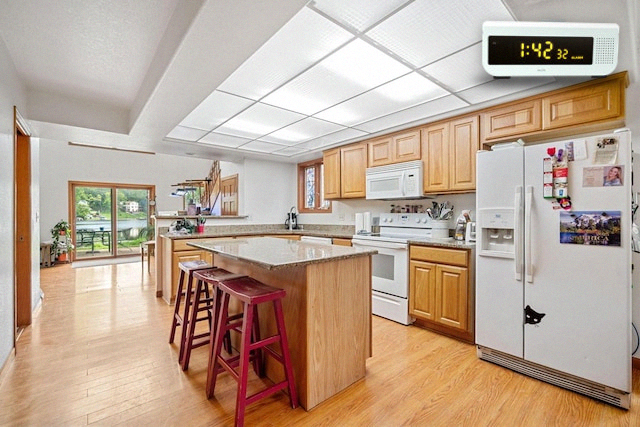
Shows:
{"hour": 1, "minute": 42, "second": 32}
